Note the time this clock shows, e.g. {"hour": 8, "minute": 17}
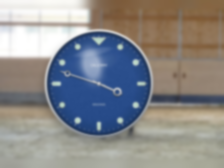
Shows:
{"hour": 3, "minute": 48}
